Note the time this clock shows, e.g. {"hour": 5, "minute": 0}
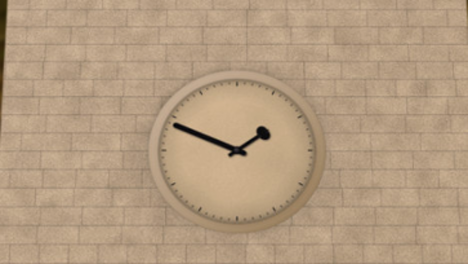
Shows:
{"hour": 1, "minute": 49}
